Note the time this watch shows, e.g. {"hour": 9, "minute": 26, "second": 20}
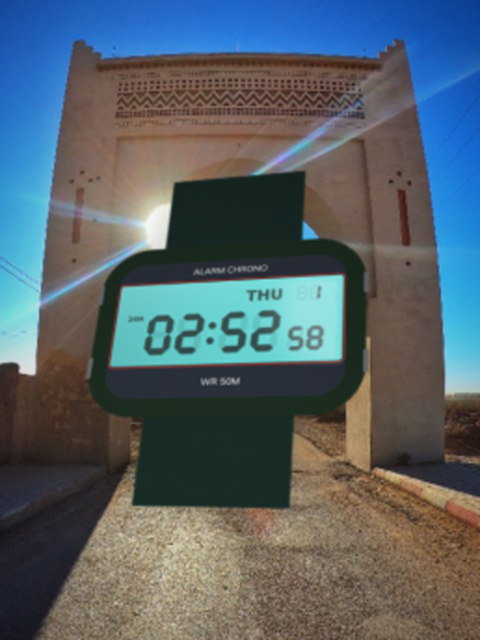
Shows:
{"hour": 2, "minute": 52, "second": 58}
